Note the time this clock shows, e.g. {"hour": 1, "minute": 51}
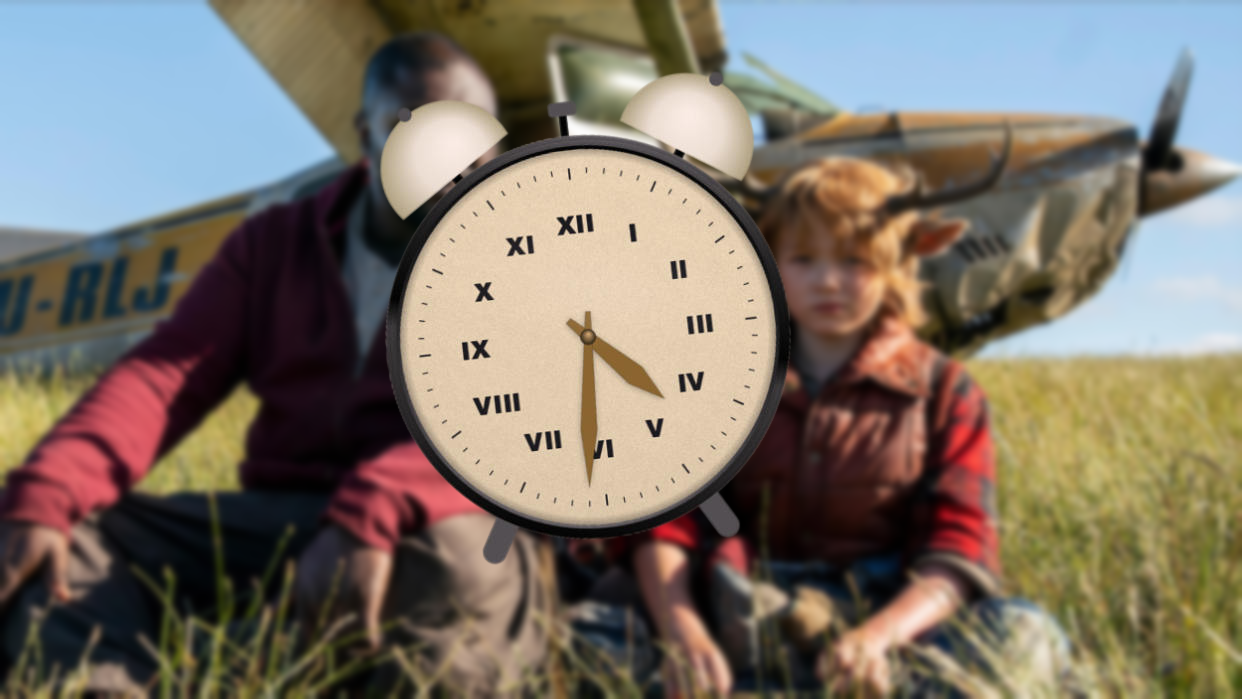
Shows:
{"hour": 4, "minute": 31}
